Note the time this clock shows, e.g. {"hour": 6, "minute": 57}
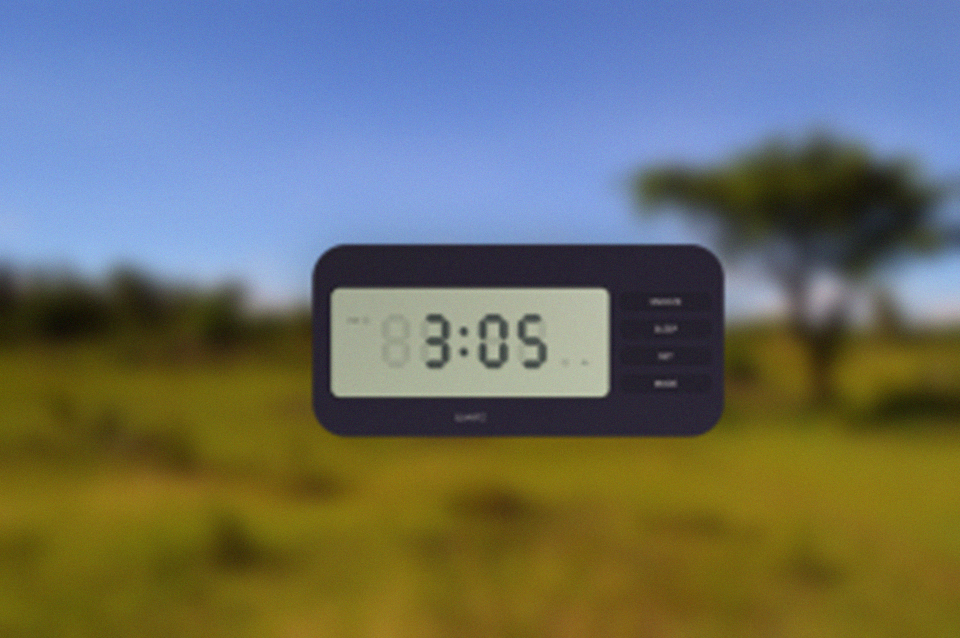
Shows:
{"hour": 3, "minute": 5}
